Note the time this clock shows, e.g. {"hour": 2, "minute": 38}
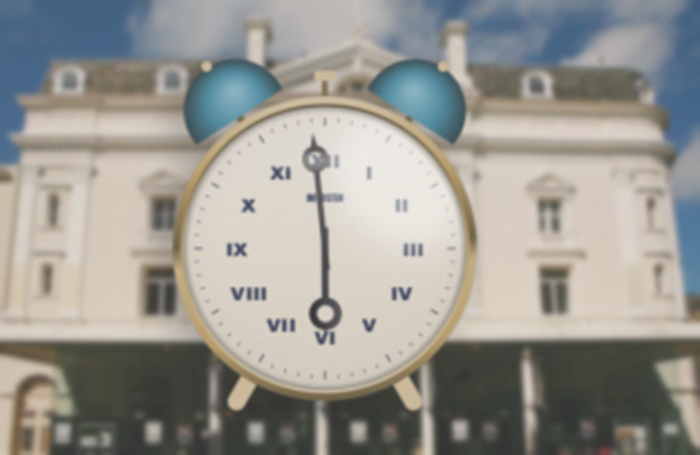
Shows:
{"hour": 5, "minute": 59}
